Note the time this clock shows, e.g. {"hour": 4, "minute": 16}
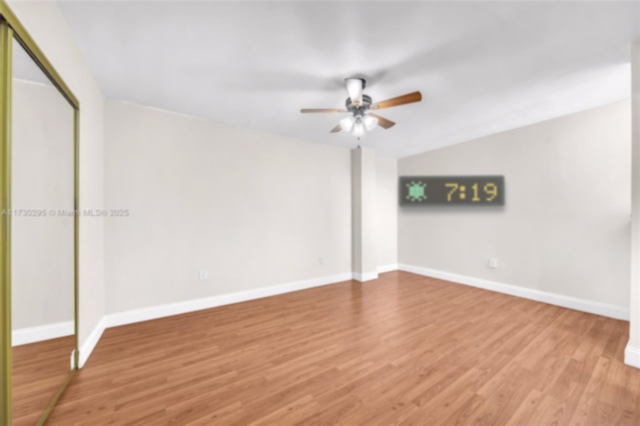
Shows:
{"hour": 7, "minute": 19}
